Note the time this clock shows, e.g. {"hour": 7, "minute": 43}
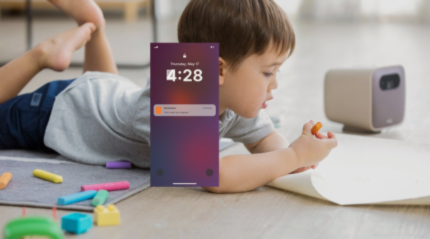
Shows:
{"hour": 4, "minute": 28}
